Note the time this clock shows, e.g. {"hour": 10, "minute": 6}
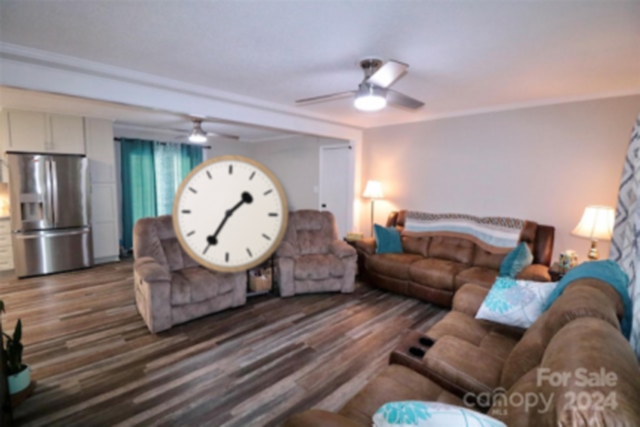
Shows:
{"hour": 1, "minute": 35}
